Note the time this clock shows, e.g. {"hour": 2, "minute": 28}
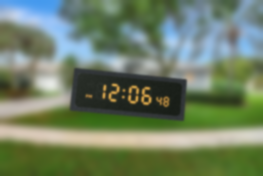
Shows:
{"hour": 12, "minute": 6}
